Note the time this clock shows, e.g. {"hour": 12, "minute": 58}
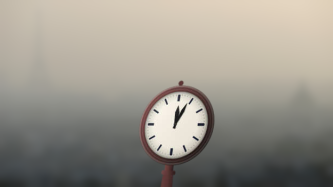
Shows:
{"hour": 12, "minute": 4}
